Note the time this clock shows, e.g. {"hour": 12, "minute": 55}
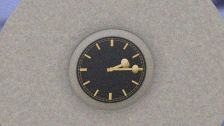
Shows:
{"hour": 2, "minute": 15}
